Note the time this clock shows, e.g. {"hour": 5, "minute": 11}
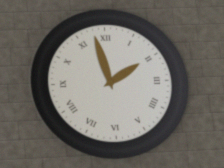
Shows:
{"hour": 1, "minute": 58}
